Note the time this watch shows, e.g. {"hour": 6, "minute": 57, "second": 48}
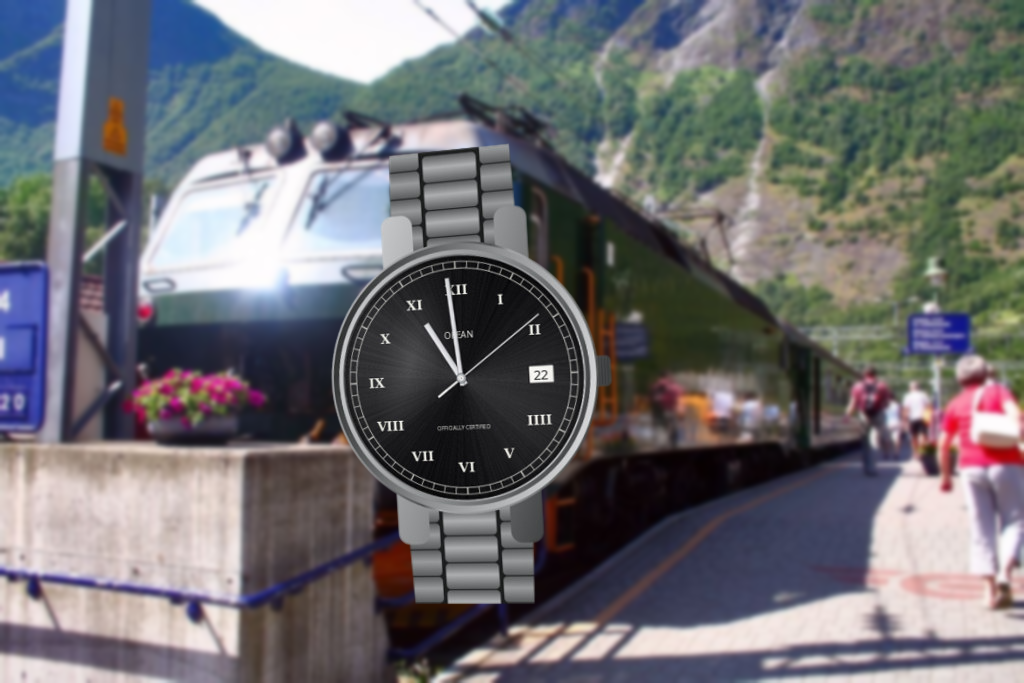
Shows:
{"hour": 10, "minute": 59, "second": 9}
